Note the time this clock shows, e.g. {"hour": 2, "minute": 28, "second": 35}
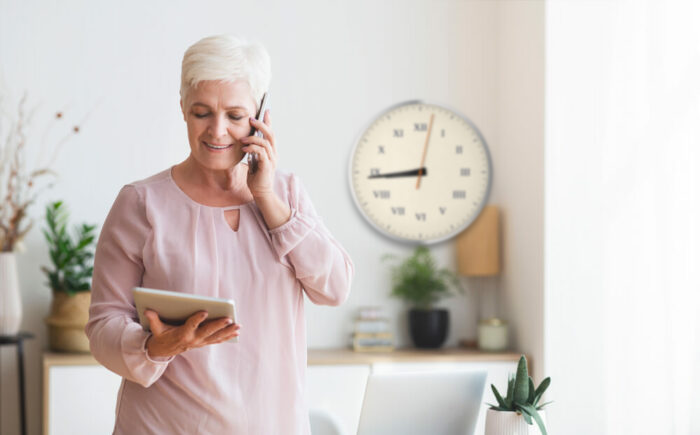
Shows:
{"hour": 8, "minute": 44, "second": 2}
